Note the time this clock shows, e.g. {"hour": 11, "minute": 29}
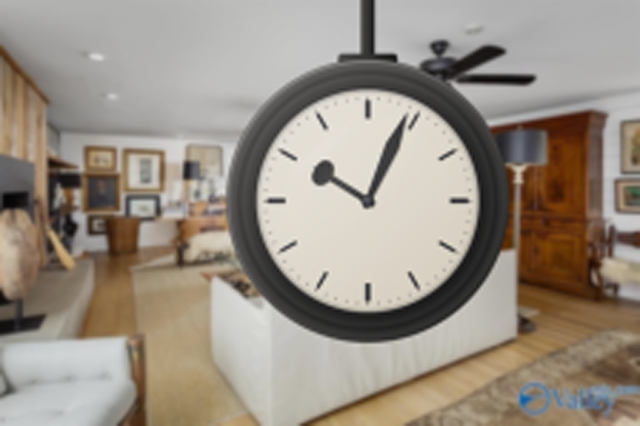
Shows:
{"hour": 10, "minute": 4}
